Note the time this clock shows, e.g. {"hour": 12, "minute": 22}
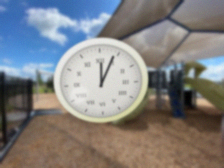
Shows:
{"hour": 12, "minute": 4}
